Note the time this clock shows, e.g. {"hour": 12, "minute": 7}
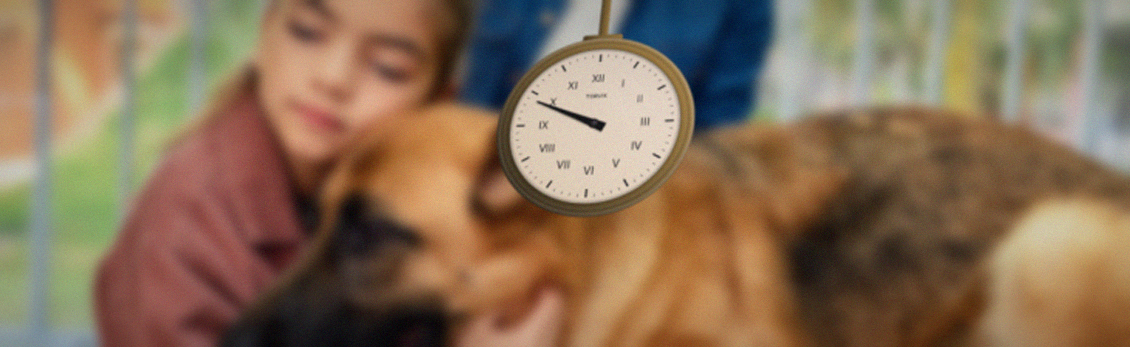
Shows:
{"hour": 9, "minute": 49}
